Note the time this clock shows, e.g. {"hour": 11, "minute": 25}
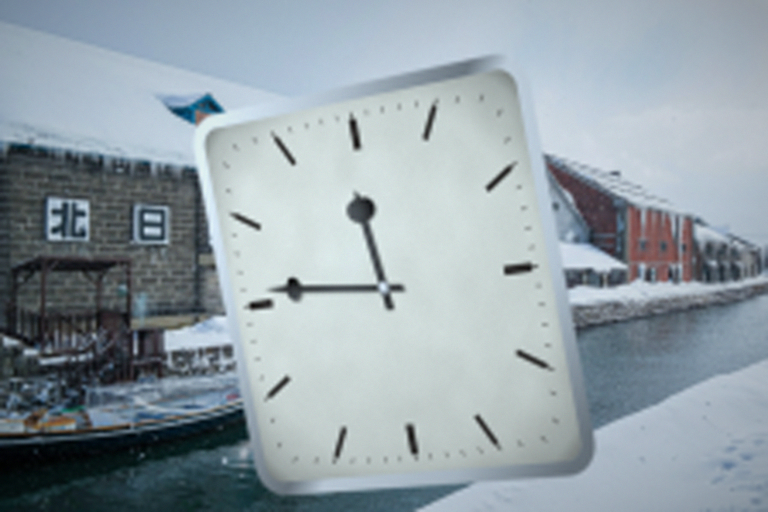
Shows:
{"hour": 11, "minute": 46}
